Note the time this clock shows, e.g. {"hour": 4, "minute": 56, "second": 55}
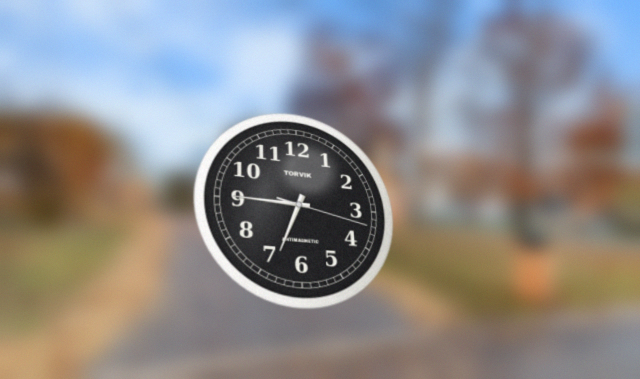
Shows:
{"hour": 6, "minute": 45, "second": 17}
